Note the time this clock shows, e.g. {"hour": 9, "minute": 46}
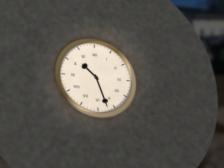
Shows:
{"hour": 10, "minute": 27}
